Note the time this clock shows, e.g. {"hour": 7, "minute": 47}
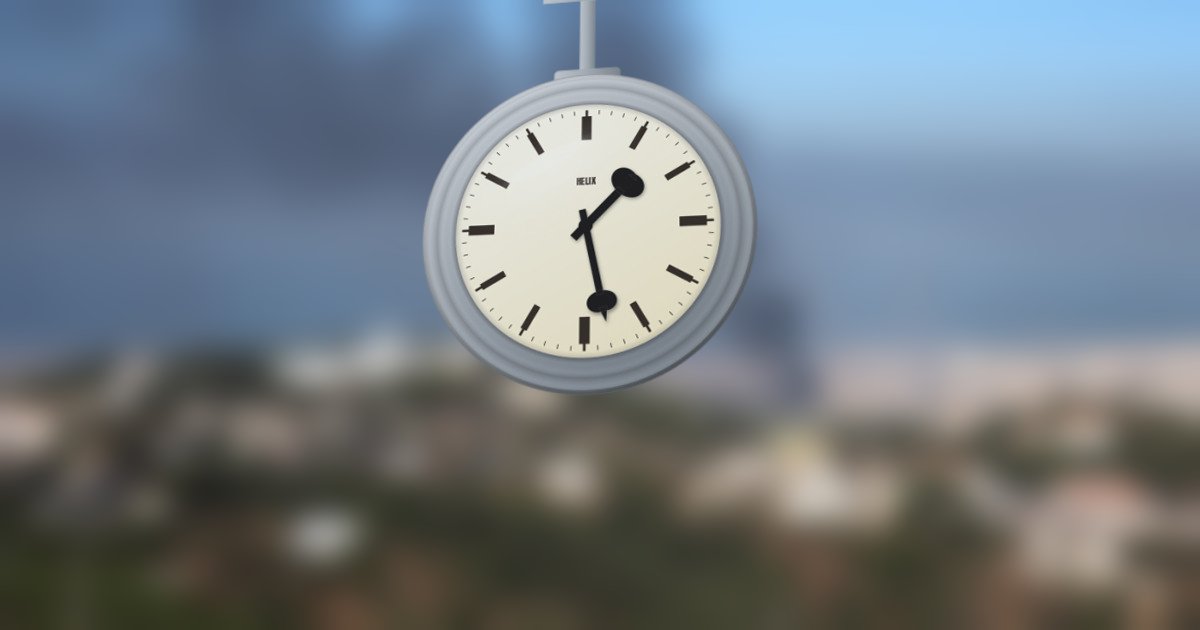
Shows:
{"hour": 1, "minute": 28}
